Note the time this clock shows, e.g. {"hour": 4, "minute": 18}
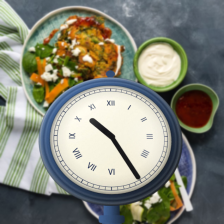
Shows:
{"hour": 10, "minute": 25}
